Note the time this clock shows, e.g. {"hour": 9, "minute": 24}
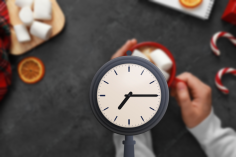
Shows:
{"hour": 7, "minute": 15}
